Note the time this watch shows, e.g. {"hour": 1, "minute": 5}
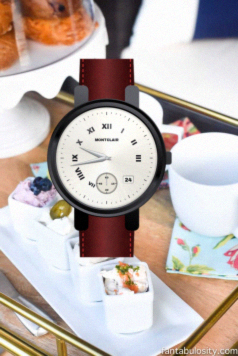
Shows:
{"hour": 9, "minute": 43}
